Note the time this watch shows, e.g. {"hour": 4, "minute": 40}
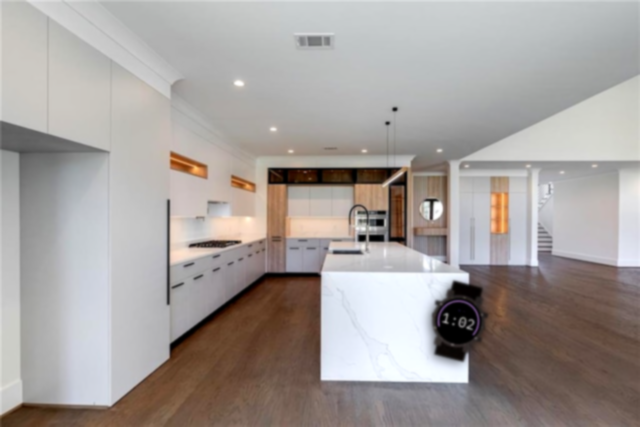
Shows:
{"hour": 1, "minute": 2}
